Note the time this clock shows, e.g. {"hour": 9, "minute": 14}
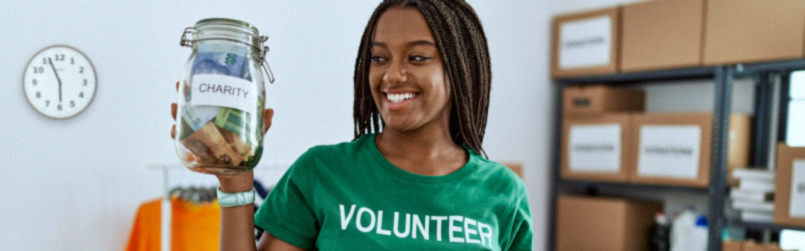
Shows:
{"hour": 5, "minute": 56}
